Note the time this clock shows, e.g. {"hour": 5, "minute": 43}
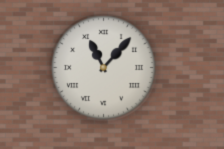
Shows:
{"hour": 11, "minute": 7}
